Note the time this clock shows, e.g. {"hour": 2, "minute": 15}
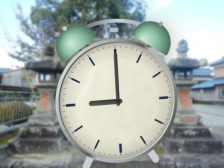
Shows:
{"hour": 9, "minute": 0}
